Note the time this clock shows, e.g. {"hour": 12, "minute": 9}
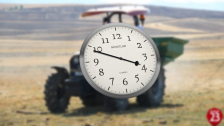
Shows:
{"hour": 3, "minute": 49}
